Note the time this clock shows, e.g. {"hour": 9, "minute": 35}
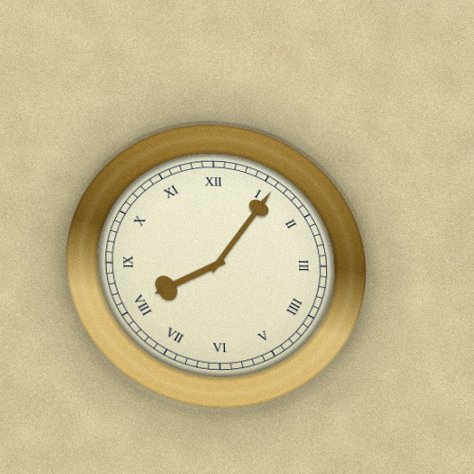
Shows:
{"hour": 8, "minute": 6}
